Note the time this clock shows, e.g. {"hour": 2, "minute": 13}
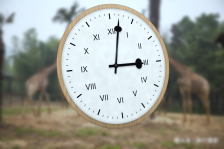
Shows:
{"hour": 3, "minute": 2}
